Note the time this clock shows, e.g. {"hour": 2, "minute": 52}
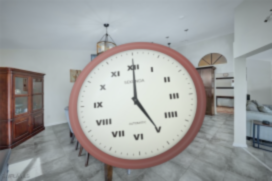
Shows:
{"hour": 5, "minute": 0}
